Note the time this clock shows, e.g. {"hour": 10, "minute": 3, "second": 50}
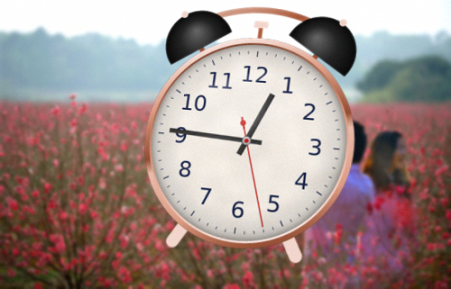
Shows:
{"hour": 12, "minute": 45, "second": 27}
